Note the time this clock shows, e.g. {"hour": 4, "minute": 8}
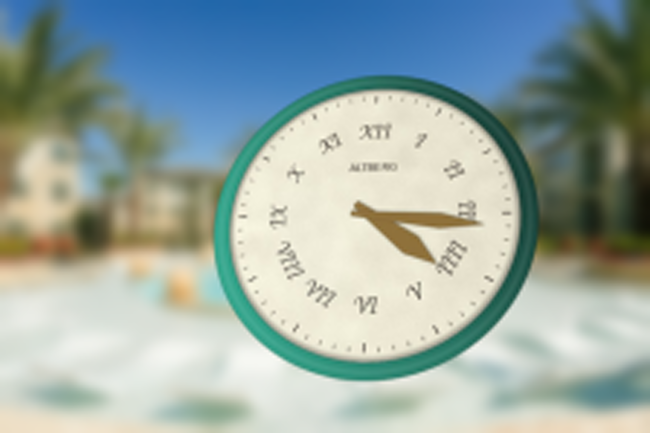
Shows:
{"hour": 4, "minute": 16}
